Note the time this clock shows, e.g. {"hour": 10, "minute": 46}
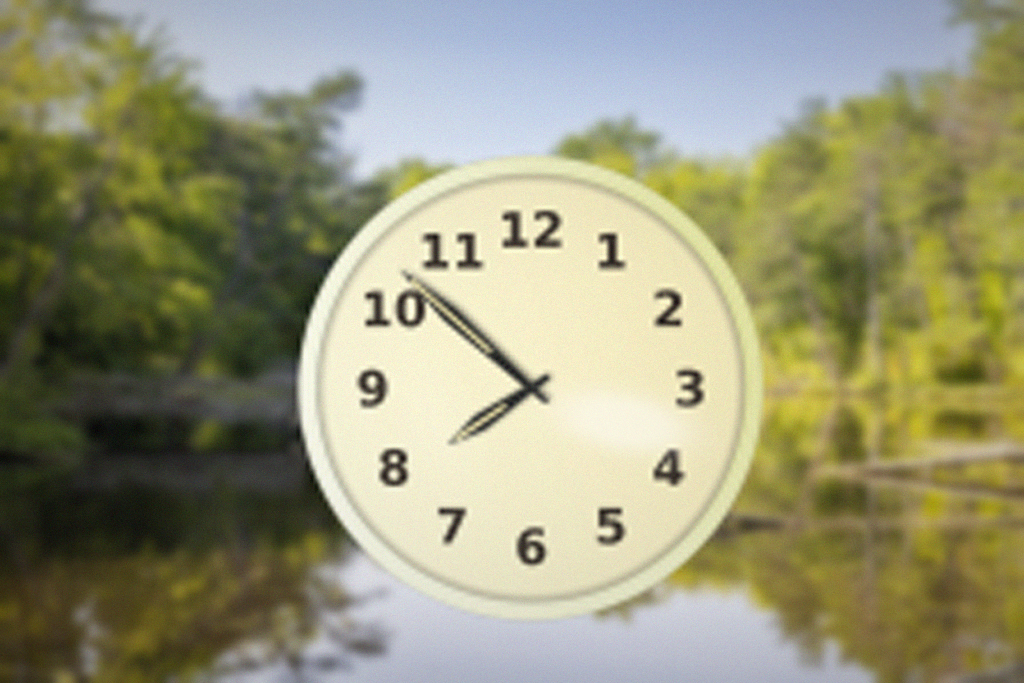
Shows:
{"hour": 7, "minute": 52}
